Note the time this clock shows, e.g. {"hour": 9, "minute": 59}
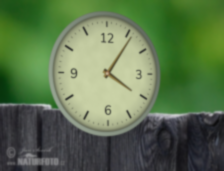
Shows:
{"hour": 4, "minute": 6}
